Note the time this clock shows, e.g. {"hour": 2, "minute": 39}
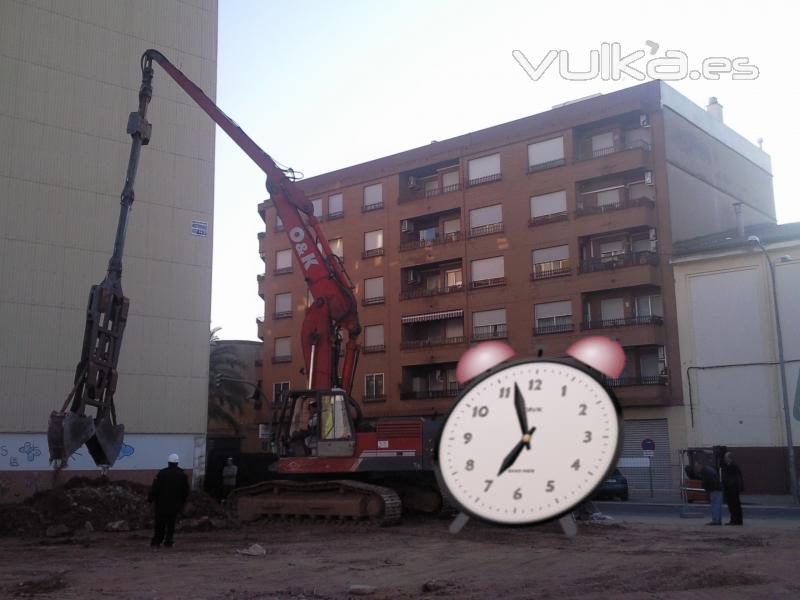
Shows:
{"hour": 6, "minute": 57}
